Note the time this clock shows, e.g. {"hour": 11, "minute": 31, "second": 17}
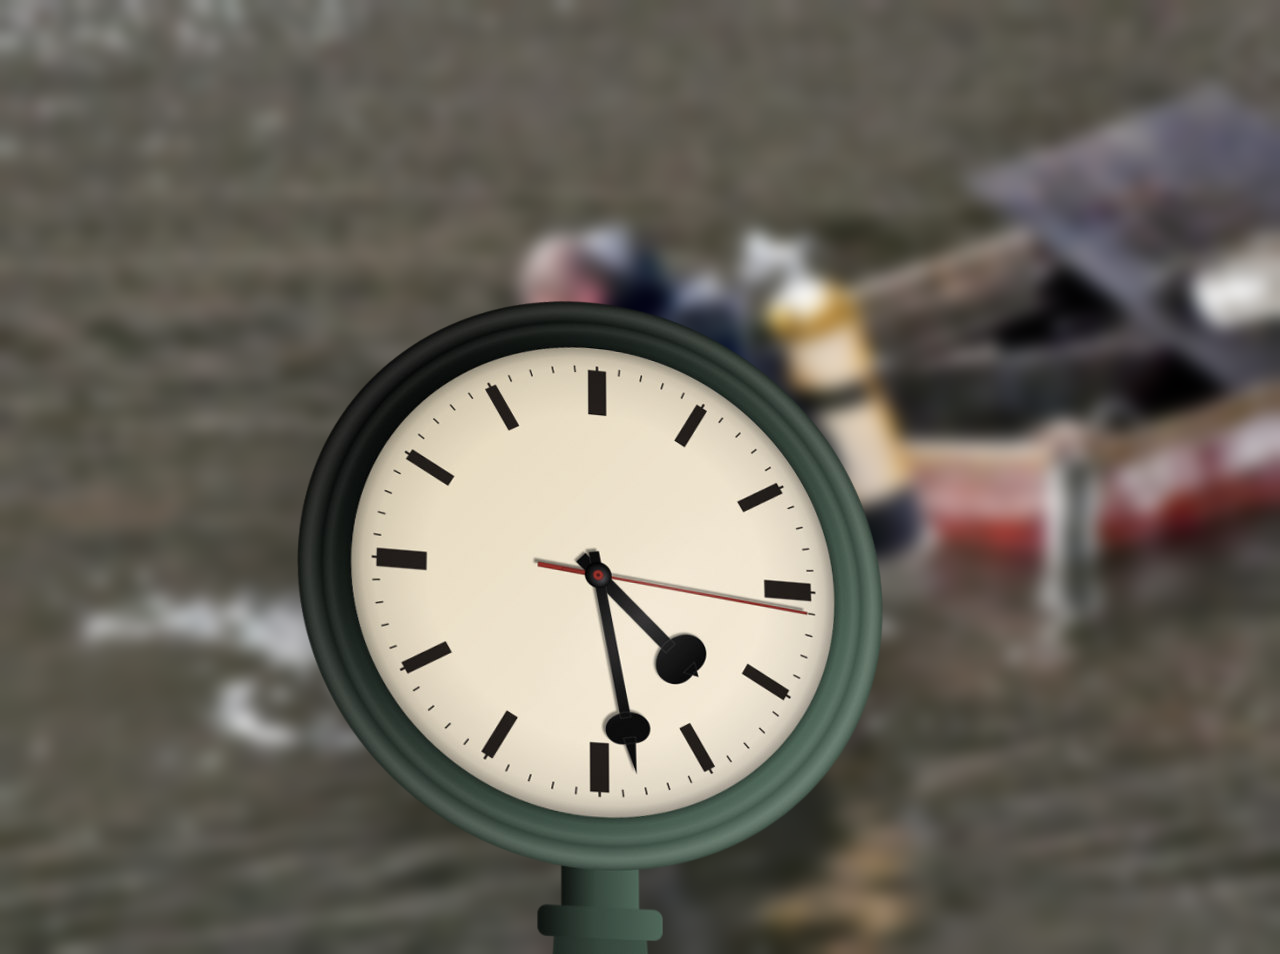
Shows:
{"hour": 4, "minute": 28, "second": 16}
